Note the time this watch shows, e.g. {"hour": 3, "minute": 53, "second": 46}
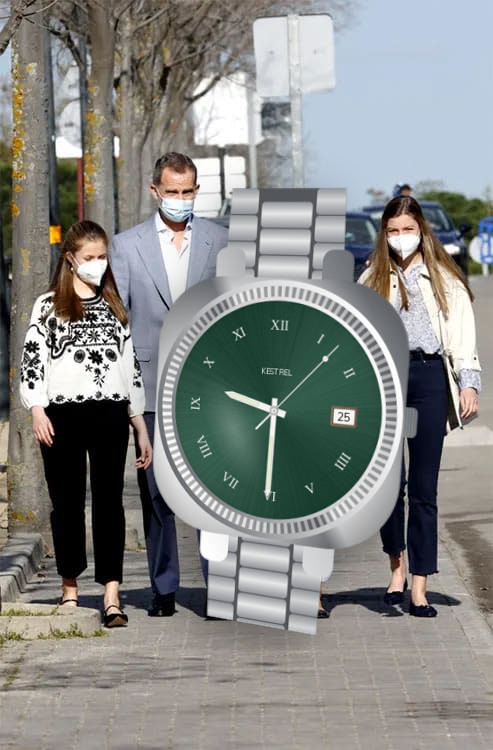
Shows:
{"hour": 9, "minute": 30, "second": 7}
